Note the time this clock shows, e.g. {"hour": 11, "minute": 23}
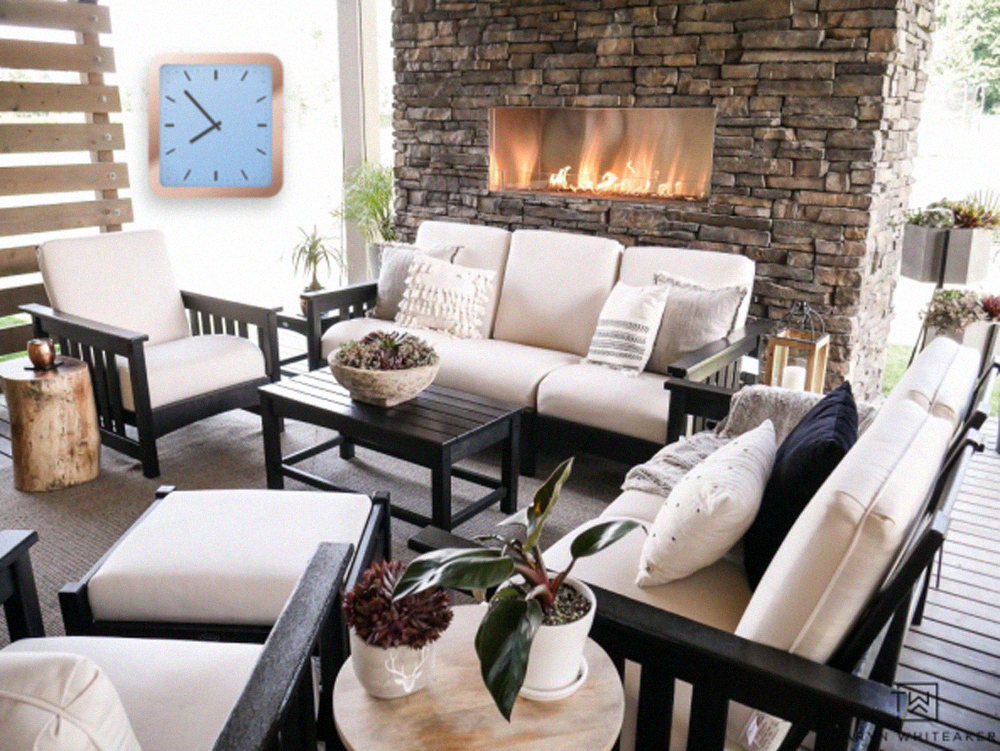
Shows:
{"hour": 7, "minute": 53}
